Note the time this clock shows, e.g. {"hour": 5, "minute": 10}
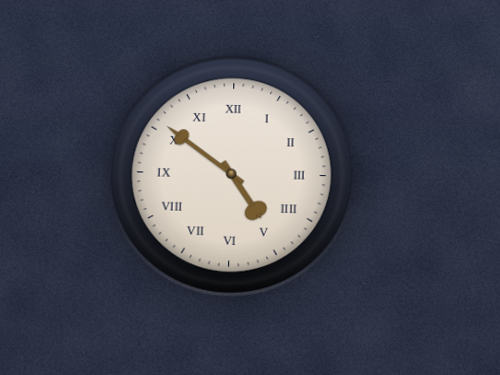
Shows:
{"hour": 4, "minute": 51}
